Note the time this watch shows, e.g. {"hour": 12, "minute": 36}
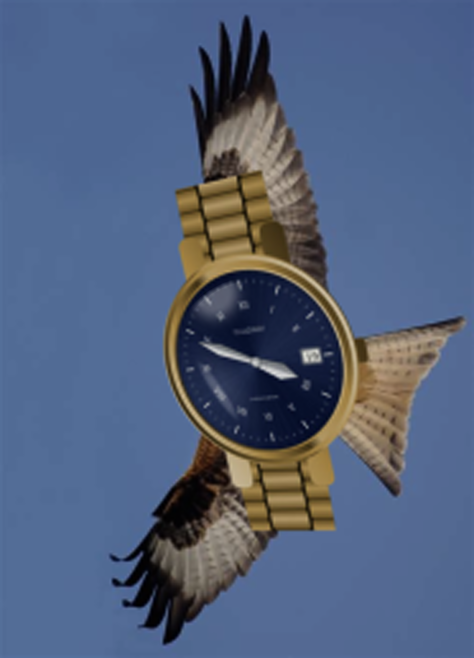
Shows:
{"hour": 3, "minute": 49}
